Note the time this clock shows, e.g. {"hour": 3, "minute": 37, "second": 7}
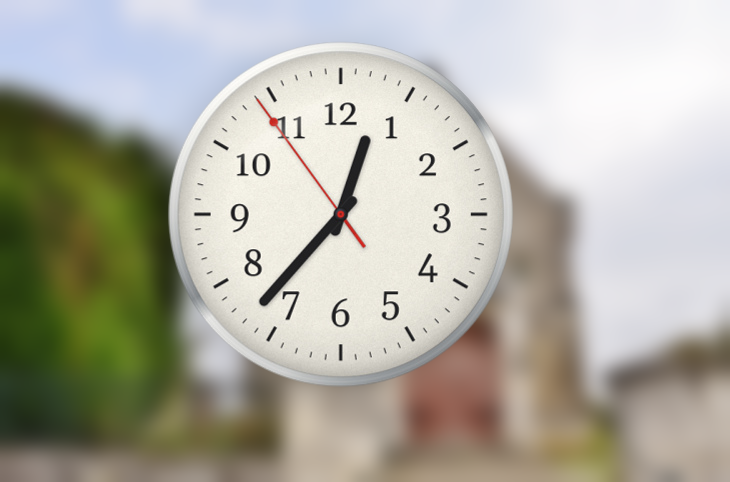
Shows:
{"hour": 12, "minute": 36, "second": 54}
